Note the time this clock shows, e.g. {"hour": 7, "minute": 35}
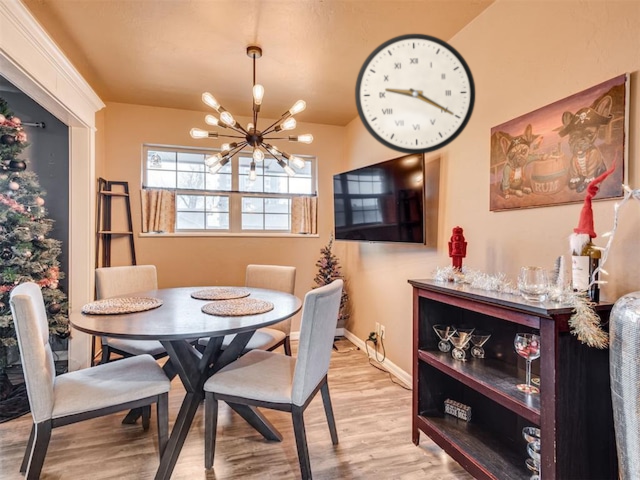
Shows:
{"hour": 9, "minute": 20}
